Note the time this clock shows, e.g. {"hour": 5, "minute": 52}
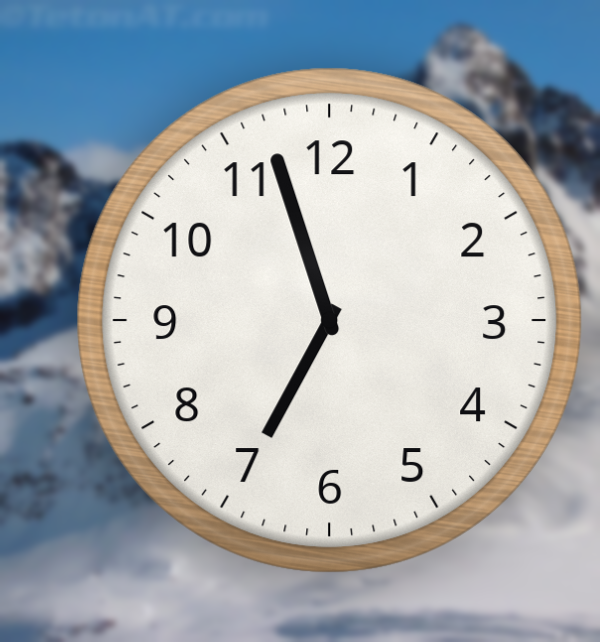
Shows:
{"hour": 6, "minute": 57}
